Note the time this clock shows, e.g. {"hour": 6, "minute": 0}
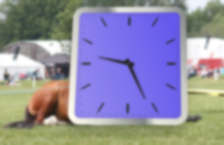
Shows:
{"hour": 9, "minute": 26}
